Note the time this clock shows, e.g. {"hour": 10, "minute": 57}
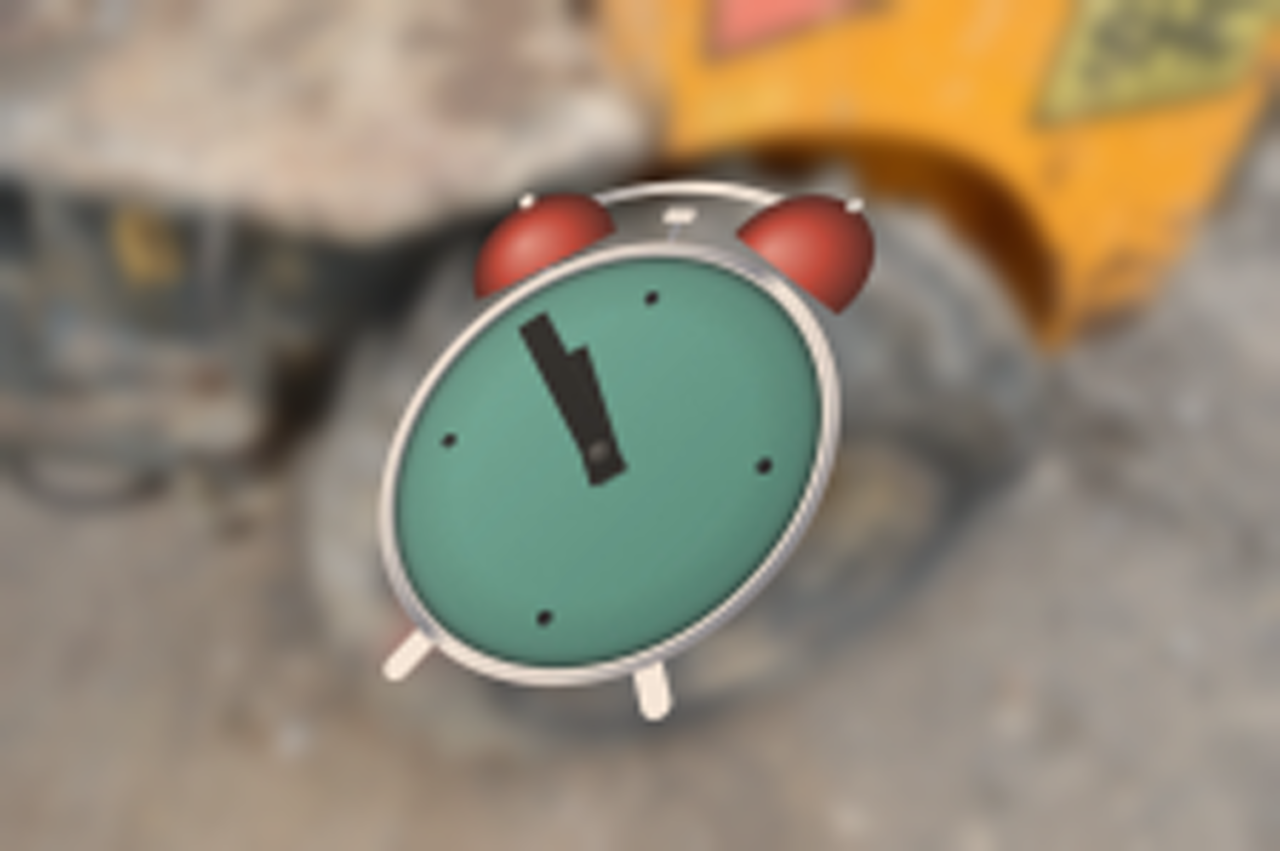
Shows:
{"hour": 10, "minute": 53}
